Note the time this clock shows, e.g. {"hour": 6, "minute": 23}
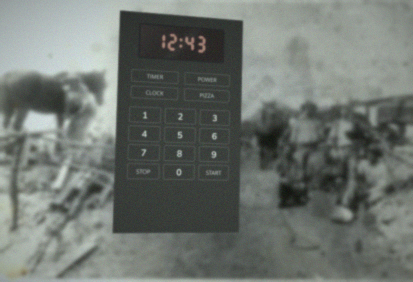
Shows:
{"hour": 12, "minute": 43}
